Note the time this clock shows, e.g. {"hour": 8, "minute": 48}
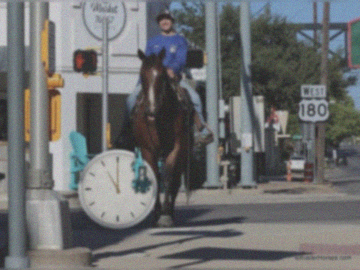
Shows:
{"hour": 11, "minute": 0}
